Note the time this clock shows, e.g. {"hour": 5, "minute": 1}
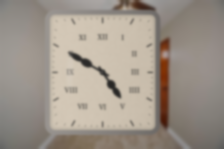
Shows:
{"hour": 4, "minute": 50}
